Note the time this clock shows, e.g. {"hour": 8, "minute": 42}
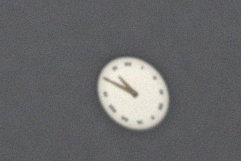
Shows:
{"hour": 10, "minute": 50}
